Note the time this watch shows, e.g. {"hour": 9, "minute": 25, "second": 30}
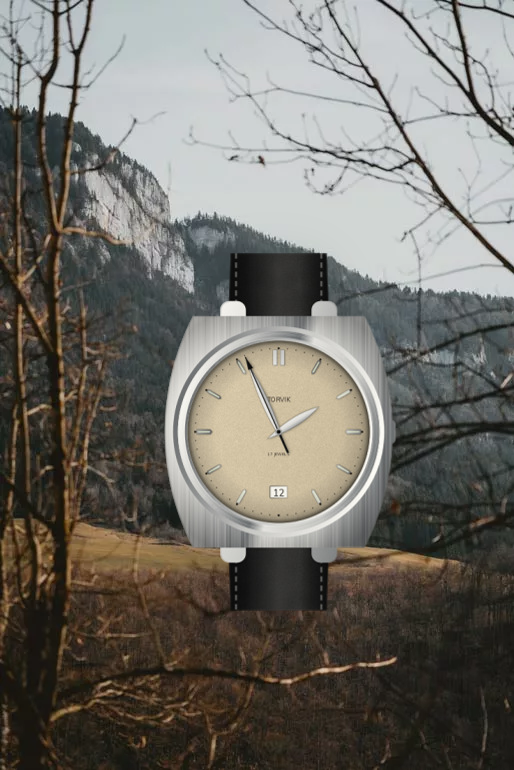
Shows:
{"hour": 1, "minute": 55, "second": 56}
